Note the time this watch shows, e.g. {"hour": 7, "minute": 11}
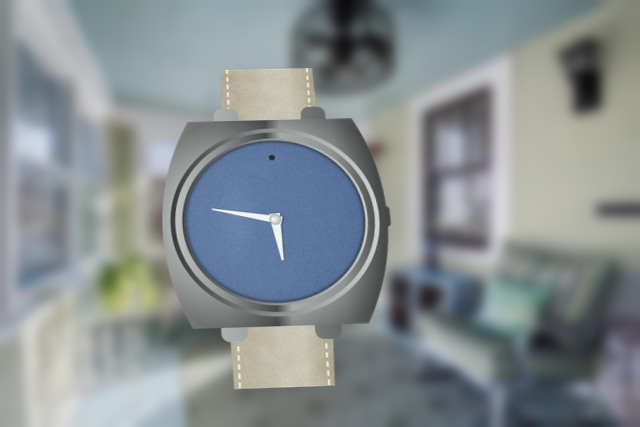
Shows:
{"hour": 5, "minute": 47}
